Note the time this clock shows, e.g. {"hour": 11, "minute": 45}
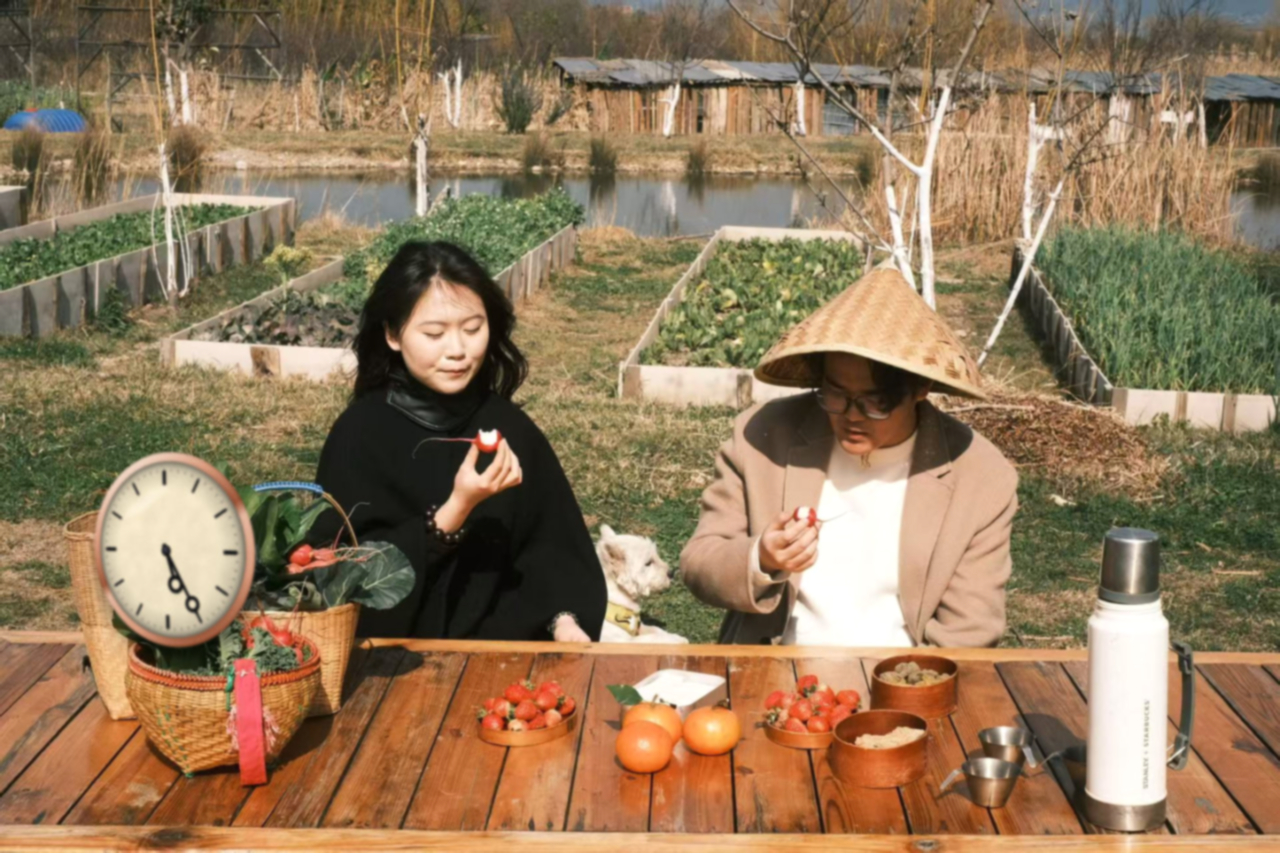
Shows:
{"hour": 5, "minute": 25}
